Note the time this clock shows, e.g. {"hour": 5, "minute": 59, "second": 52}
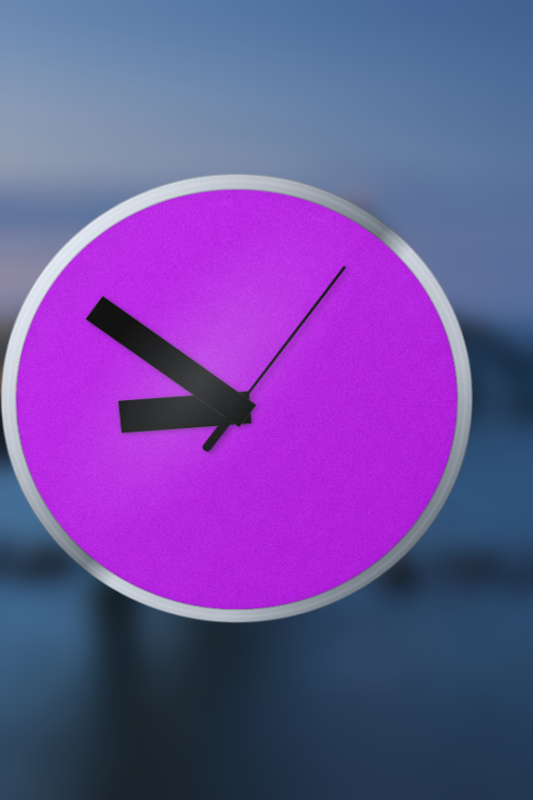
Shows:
{"hour": 8, "minute": 51, "second": 6}
